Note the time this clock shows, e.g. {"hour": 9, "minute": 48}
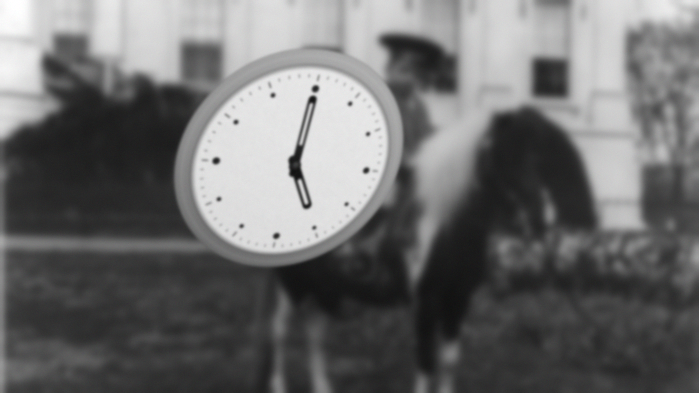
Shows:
{"hour": 5, "minute": 0}
